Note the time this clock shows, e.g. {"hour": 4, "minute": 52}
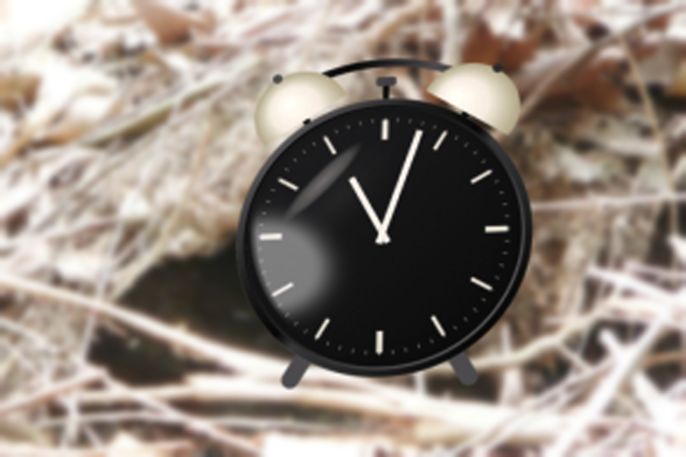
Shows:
{"hour": 11, "minute": 3}
